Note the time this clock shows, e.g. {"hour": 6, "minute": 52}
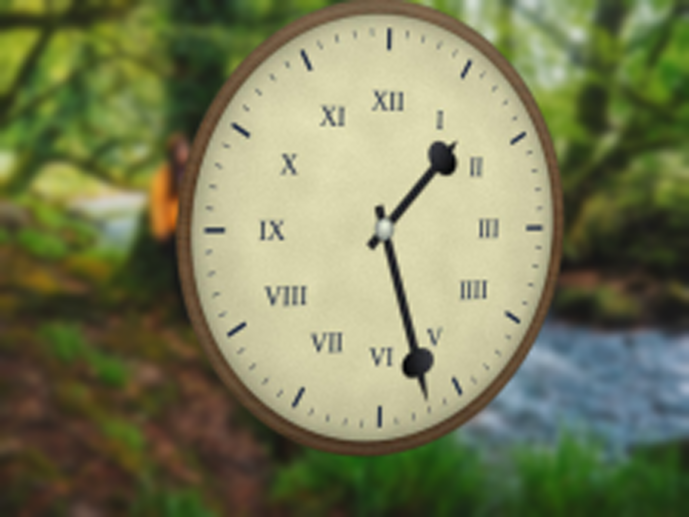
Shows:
{"hour": 1, "minute": 27}
